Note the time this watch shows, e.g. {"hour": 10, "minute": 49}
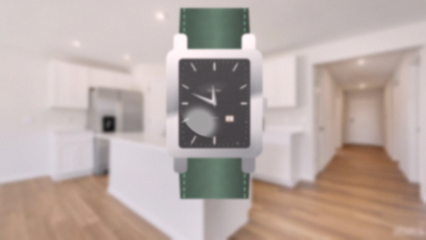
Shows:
{"hour": 11, "minute": 49}
